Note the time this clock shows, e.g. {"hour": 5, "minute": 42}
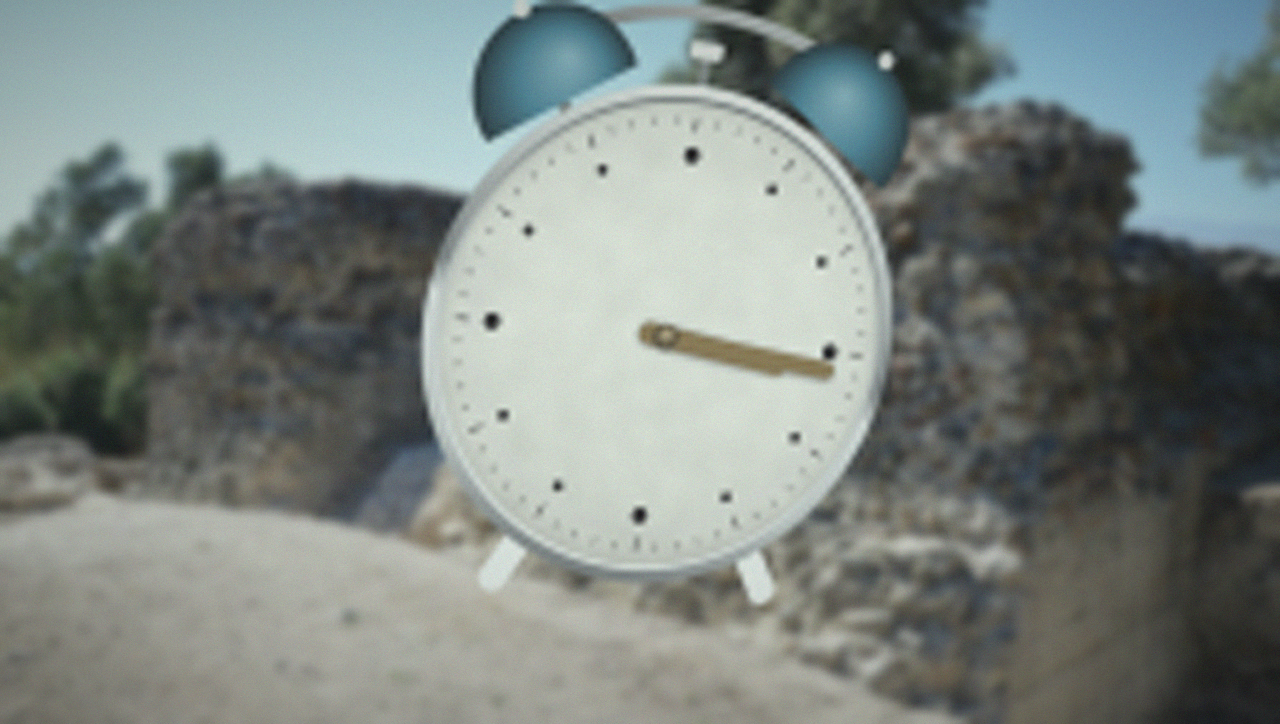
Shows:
{"hour": 3, "minute": 16}
